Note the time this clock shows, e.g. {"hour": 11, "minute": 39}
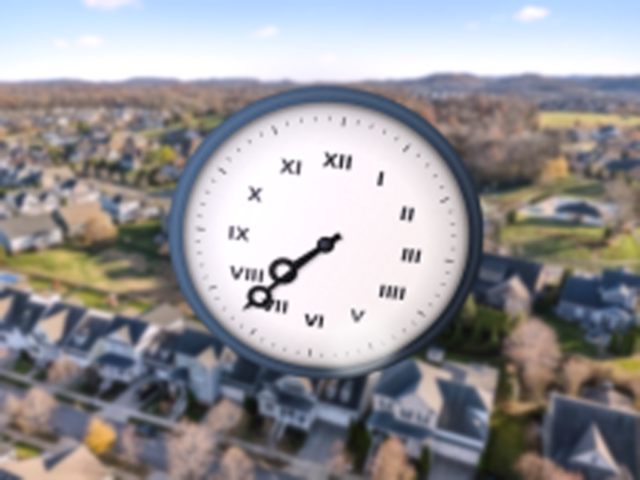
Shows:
{"hour": 7, "minute": 37}
